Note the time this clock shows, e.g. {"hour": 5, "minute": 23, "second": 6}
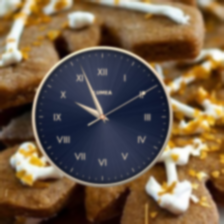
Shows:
{"hour": 9, "minute": 56, "second": 10}
